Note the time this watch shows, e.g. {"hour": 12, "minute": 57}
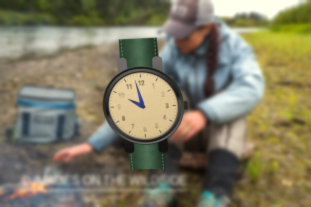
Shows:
{"hour": 9, "minute": 58}
